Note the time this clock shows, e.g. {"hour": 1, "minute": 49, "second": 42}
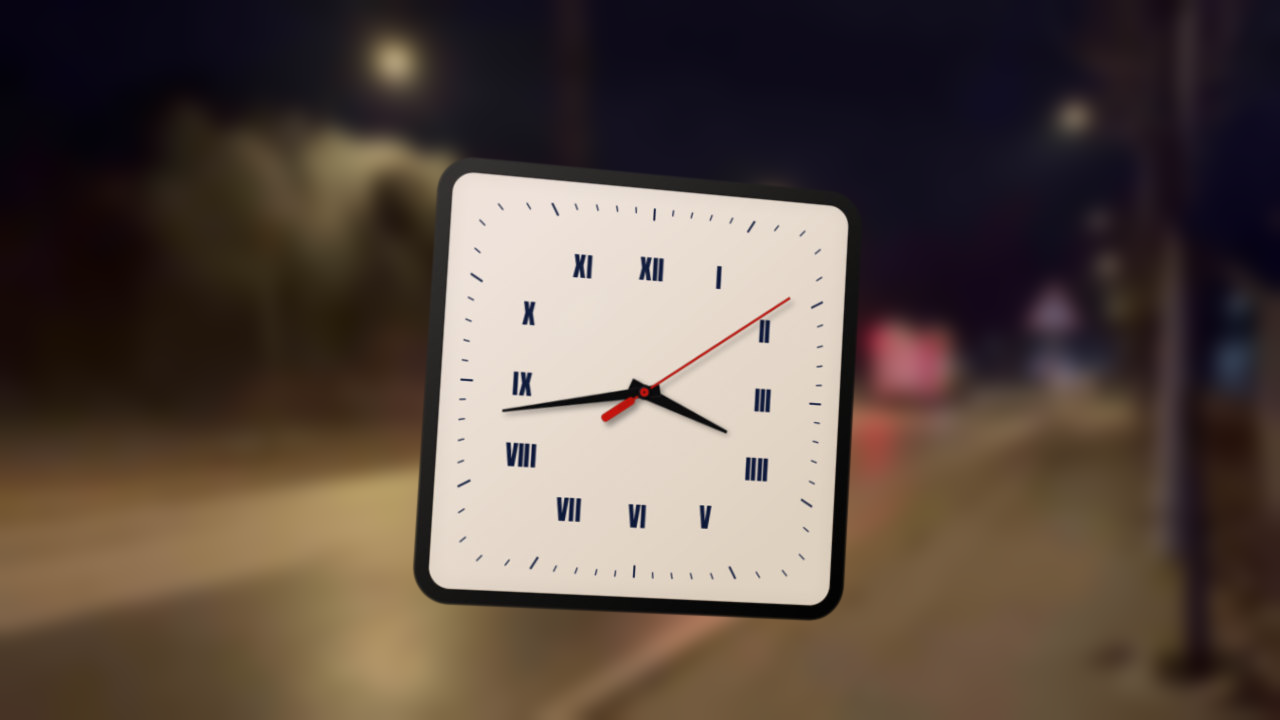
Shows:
{"hour": 3, "minute": 43, "second": 9}
